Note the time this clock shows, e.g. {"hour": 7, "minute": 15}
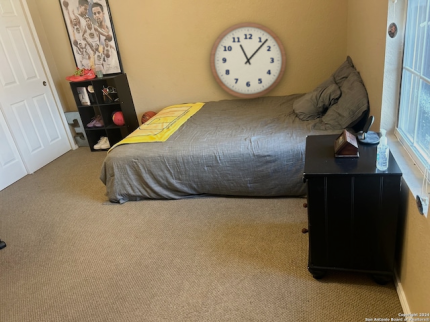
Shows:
{"hour": 11, "minute": 7}
